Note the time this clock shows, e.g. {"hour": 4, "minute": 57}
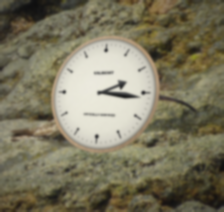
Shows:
{"hour": 2, "minute": 16}
